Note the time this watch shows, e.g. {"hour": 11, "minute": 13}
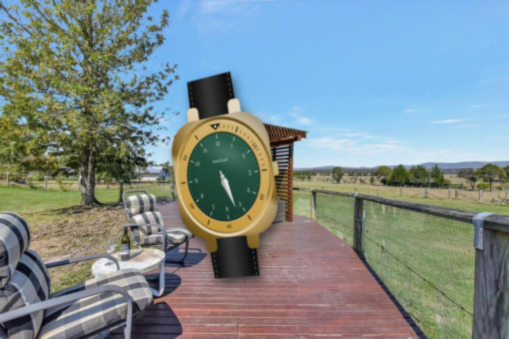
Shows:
{"hour": 5, "minute": 27}
